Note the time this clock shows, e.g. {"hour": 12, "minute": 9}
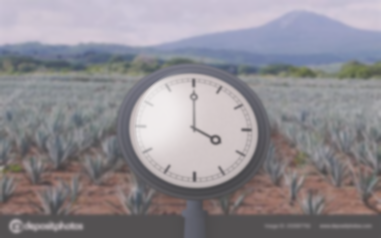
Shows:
{"hour": 4, "minute": 0}
